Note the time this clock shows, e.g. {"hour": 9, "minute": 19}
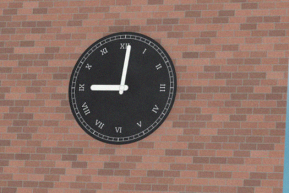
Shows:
{"hour": 9, "minute": 1}
